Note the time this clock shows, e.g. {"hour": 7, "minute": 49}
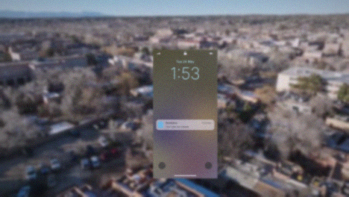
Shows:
{"hour": 1, "minute": 53}
